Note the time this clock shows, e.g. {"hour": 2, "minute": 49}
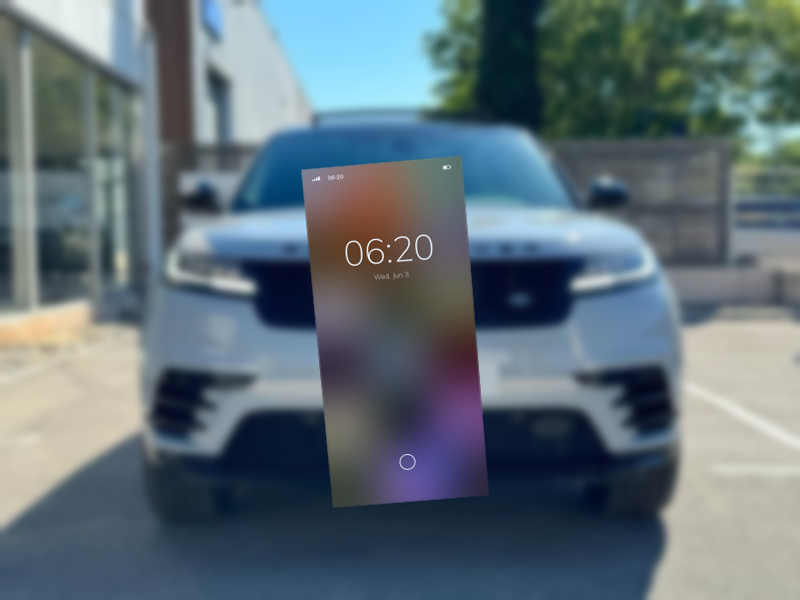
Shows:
{"hour": 6, "minute": 20}
